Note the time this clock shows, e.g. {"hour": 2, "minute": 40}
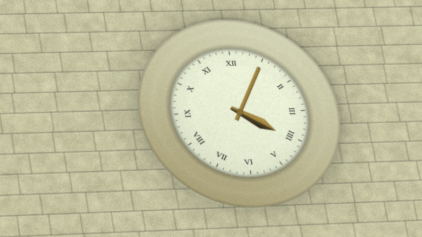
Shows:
{"hour": 4, "minute": 5}
